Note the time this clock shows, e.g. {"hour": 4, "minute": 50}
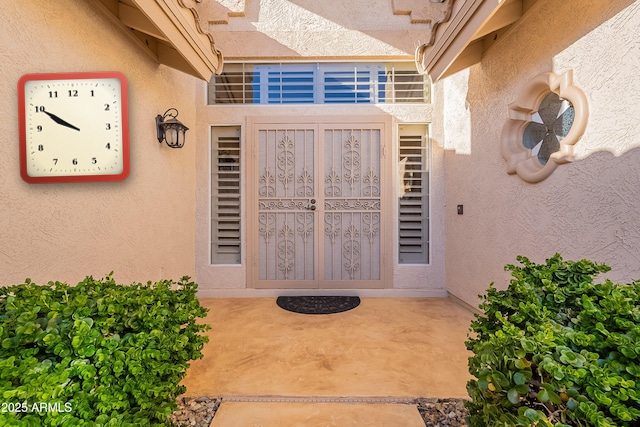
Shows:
{"hour": 9, "minute": 50}
